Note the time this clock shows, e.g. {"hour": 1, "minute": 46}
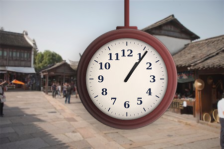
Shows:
{"hour": 1, "minute": 6}
